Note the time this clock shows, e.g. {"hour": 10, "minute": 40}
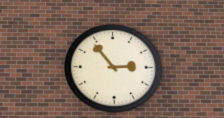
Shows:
{"hour": 2, "minute": 54}
